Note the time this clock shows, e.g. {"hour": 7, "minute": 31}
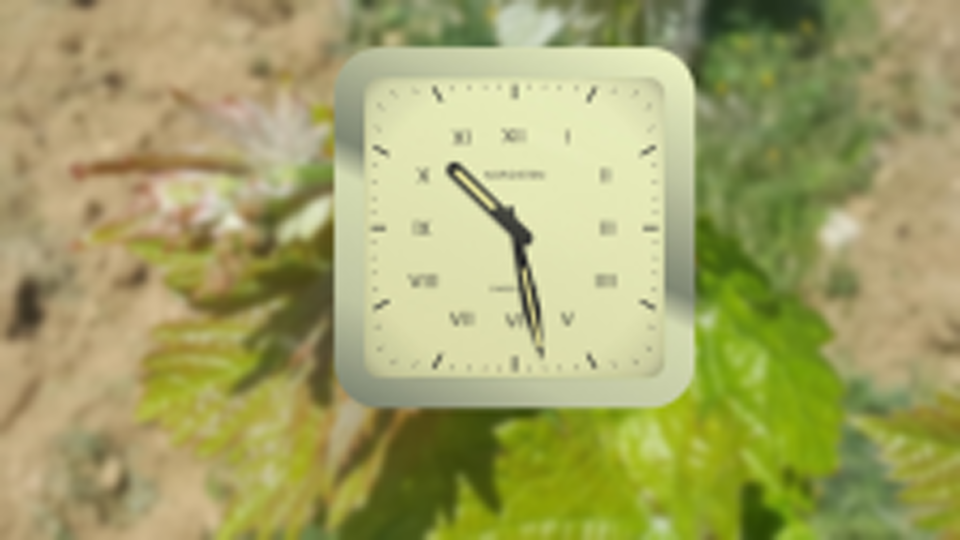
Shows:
{"hour": 10, "minute": 28}
